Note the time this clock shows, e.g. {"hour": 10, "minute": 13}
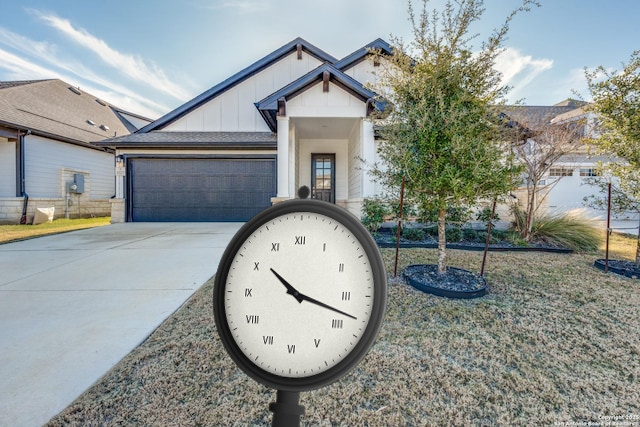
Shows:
{"hour": 10, "minute": 18}
